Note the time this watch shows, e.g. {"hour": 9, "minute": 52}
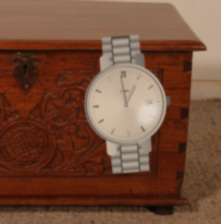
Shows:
{"hour": 12, "minute": 59}
